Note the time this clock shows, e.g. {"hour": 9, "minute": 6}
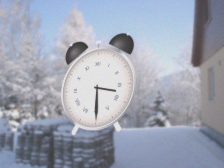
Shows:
{"hour": 3, "minute": 30}
